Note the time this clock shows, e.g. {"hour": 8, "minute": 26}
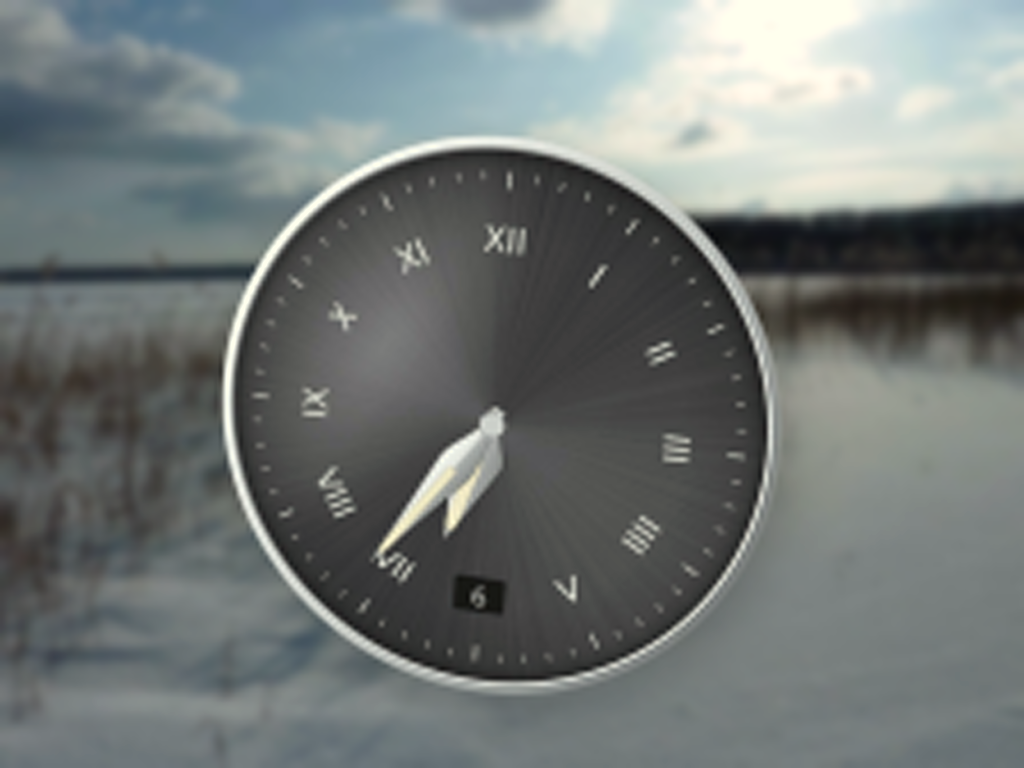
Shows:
{"hour": 6, "minute": 36}
